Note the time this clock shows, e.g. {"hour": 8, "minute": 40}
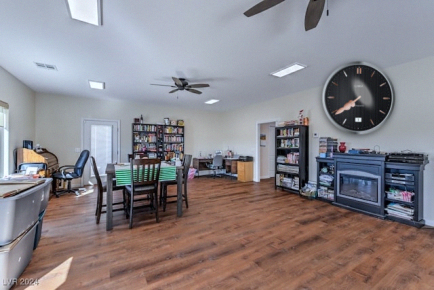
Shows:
{"hour": 7, "minute": 39}
